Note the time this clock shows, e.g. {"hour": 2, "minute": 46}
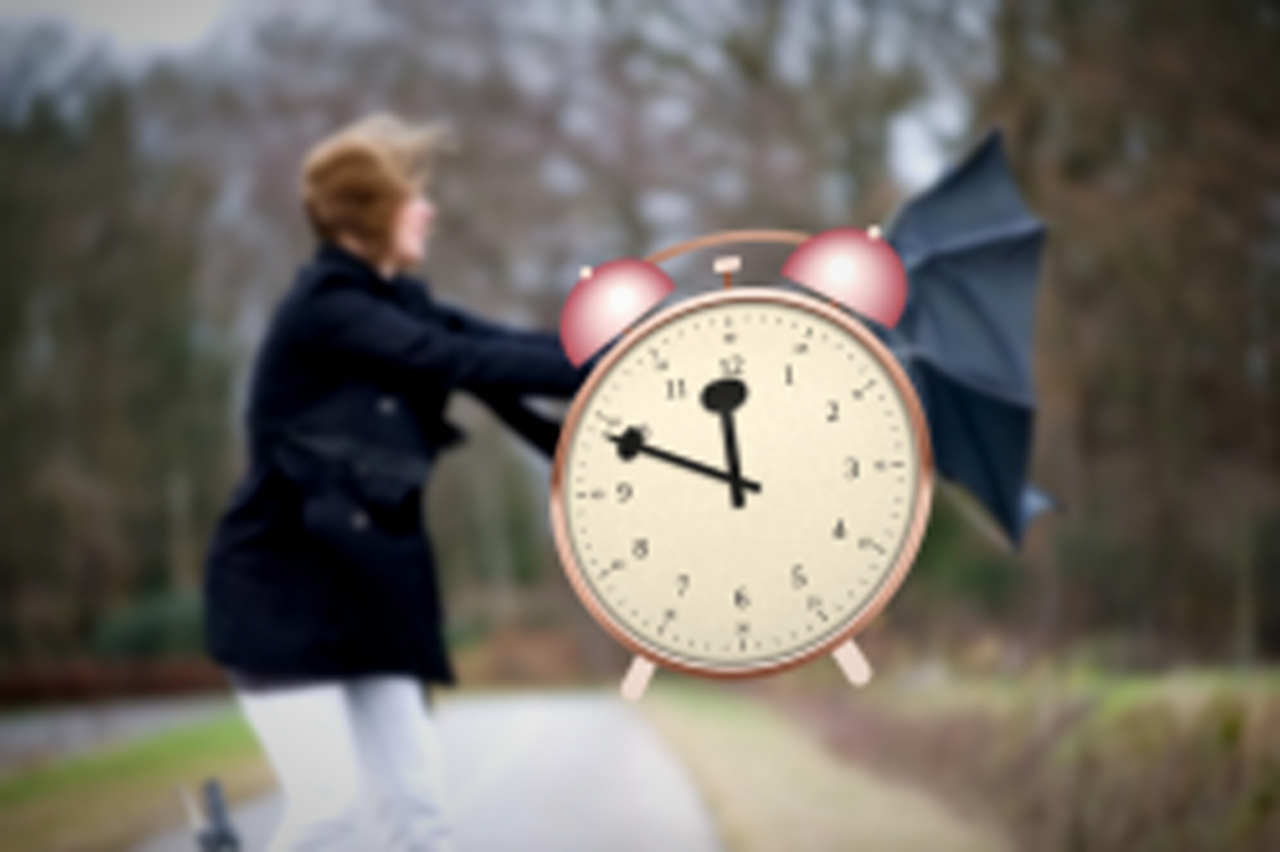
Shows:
{"hour": 11, "minute": 49}
